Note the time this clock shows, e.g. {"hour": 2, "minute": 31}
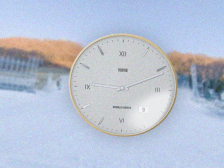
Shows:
{"hour": 9, "minute": 11}
